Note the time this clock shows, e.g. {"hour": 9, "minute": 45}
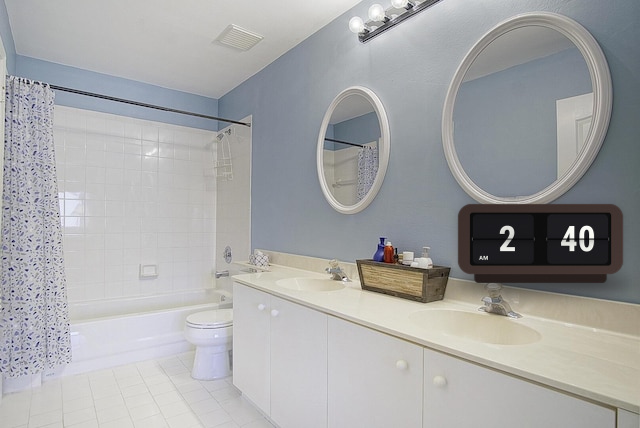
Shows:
{"hour": 2, "minute": 40}
